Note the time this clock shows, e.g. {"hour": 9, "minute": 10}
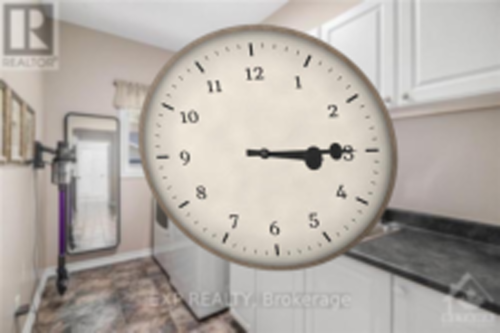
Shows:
{"hour": 3, "minute": 15}
